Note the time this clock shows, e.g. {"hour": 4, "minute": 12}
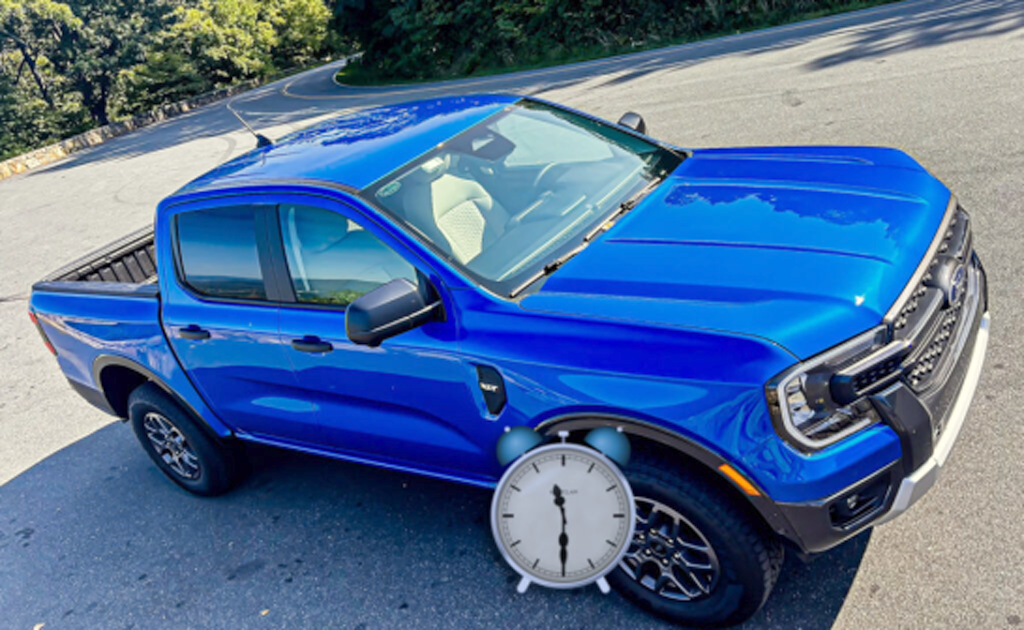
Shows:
{"hour": 11, "minute": 30}
